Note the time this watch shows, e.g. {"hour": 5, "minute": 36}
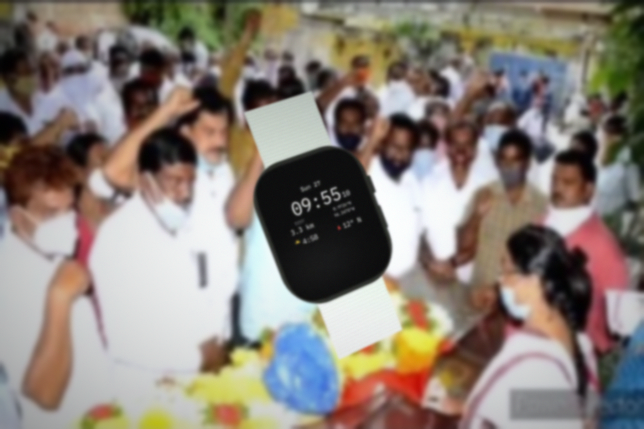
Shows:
{"hour": 9, "minute": 55}
